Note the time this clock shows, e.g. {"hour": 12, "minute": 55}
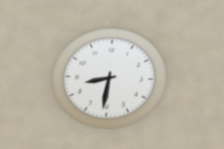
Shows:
{"hour": 8, "minute": 31}
